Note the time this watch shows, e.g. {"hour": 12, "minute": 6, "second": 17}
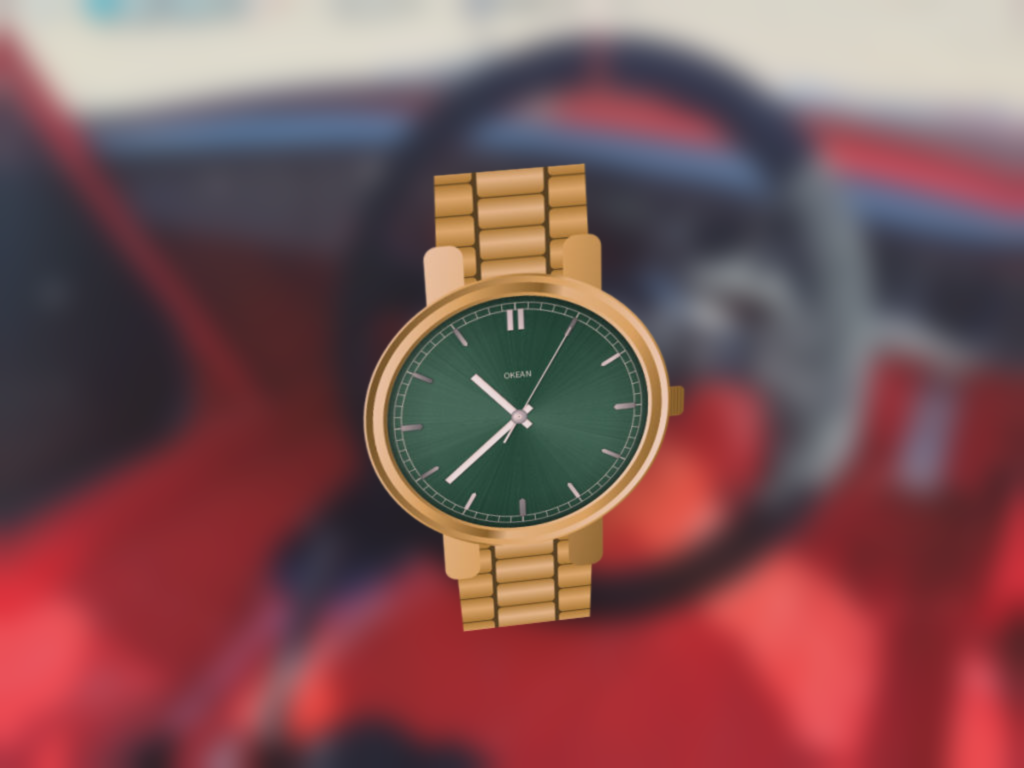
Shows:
{"hour": 10, "minute": 38, "second": 5}
